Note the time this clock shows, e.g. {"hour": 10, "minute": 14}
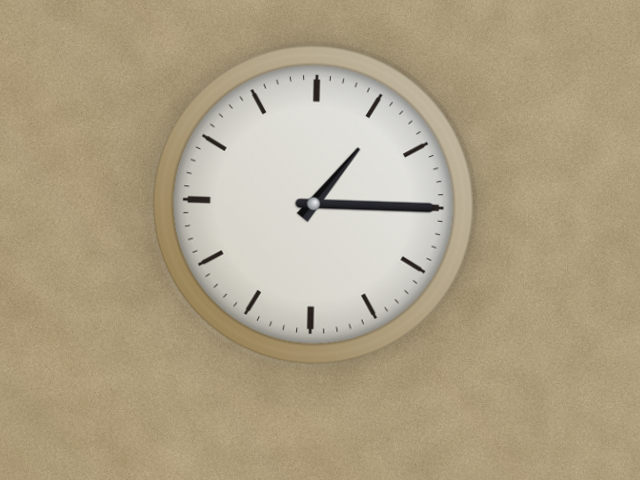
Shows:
{"hour": 1, "minute": 15}
